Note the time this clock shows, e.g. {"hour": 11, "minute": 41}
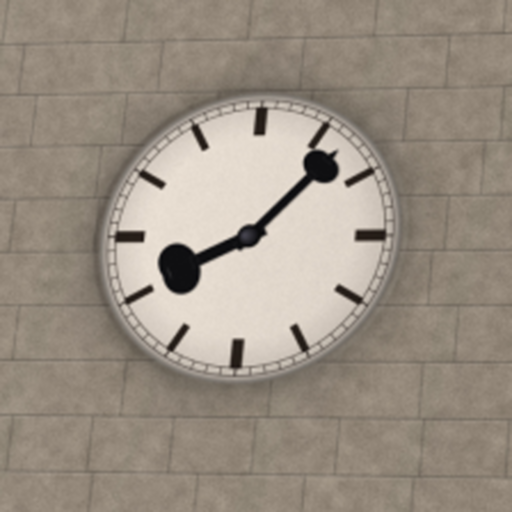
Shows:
{"hour": 8, "minute": 7}
